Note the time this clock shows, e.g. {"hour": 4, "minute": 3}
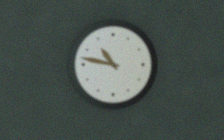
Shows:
{"hour": 10, "minute": 47}
